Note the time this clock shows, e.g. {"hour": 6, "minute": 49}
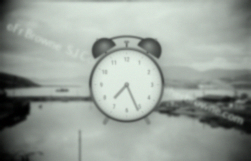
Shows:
{"hour": 7, "minute": 26}
